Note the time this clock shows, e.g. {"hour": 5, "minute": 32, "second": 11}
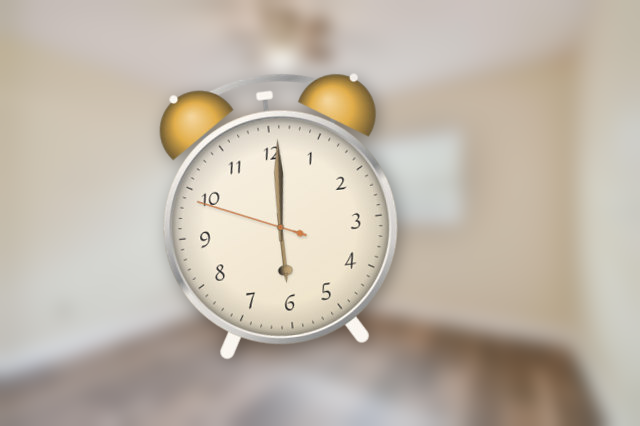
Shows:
{"hour": 6, "minute": 0, "second": 49}
